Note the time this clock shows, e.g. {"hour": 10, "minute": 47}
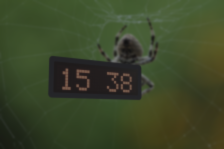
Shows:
{"hour": 15, "minute": 38}
